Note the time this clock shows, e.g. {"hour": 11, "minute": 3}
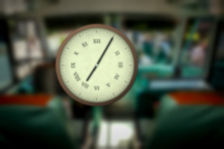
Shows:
{"hour": 7, "minute": 5}
